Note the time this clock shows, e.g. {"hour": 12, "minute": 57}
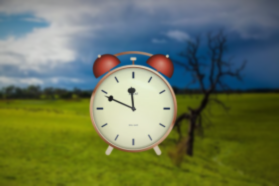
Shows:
{"hour": 11, "minute": 49}
